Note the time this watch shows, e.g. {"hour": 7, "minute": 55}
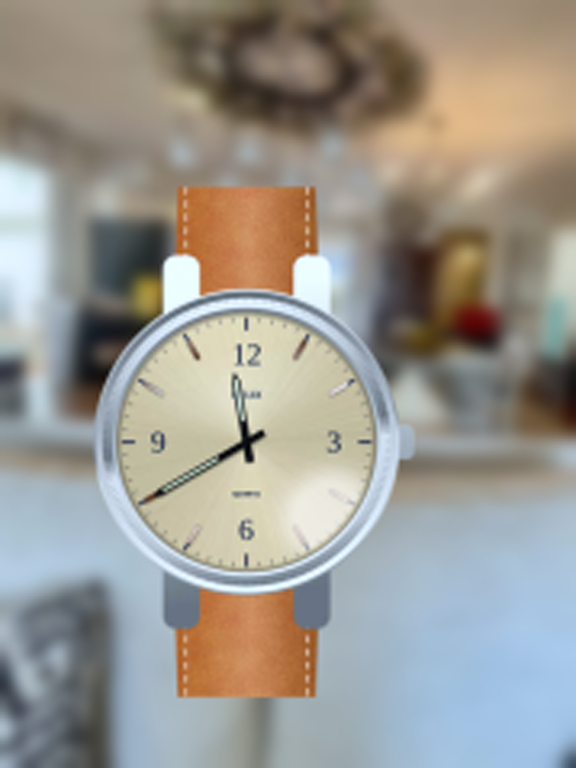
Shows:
{"hour": 11, "minute": 40}
